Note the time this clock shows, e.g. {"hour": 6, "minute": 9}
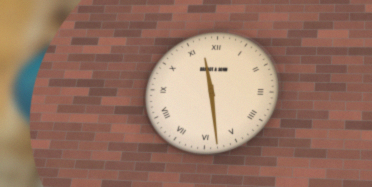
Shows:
{"hour": 11, "minute": 28}
